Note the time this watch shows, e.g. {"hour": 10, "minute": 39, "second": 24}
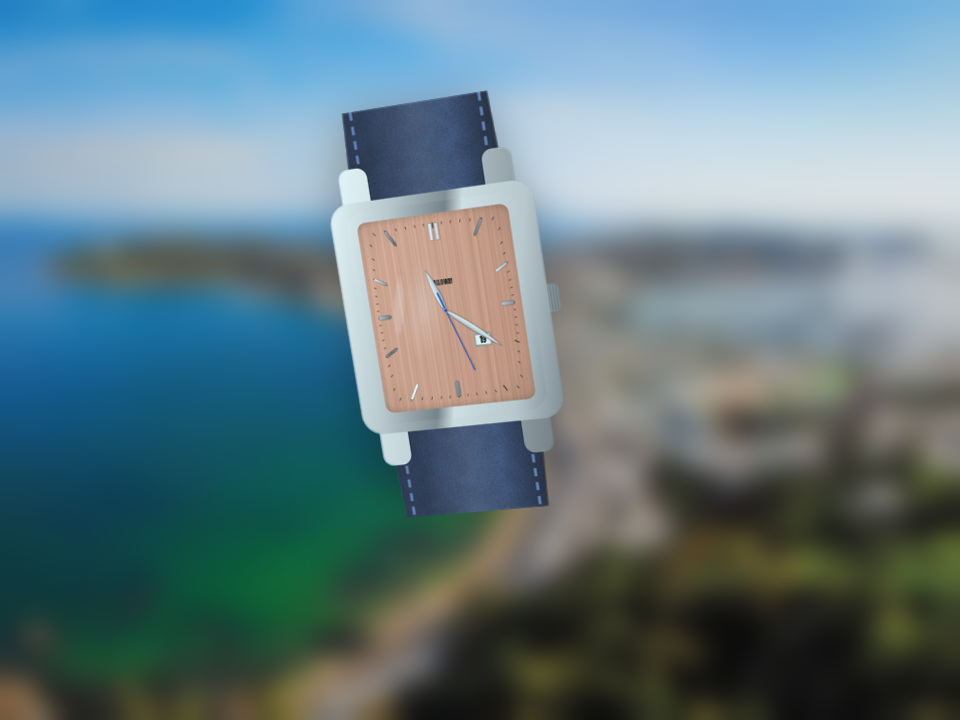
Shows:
{"hour": 11, "minute": 21, "second": 27}
